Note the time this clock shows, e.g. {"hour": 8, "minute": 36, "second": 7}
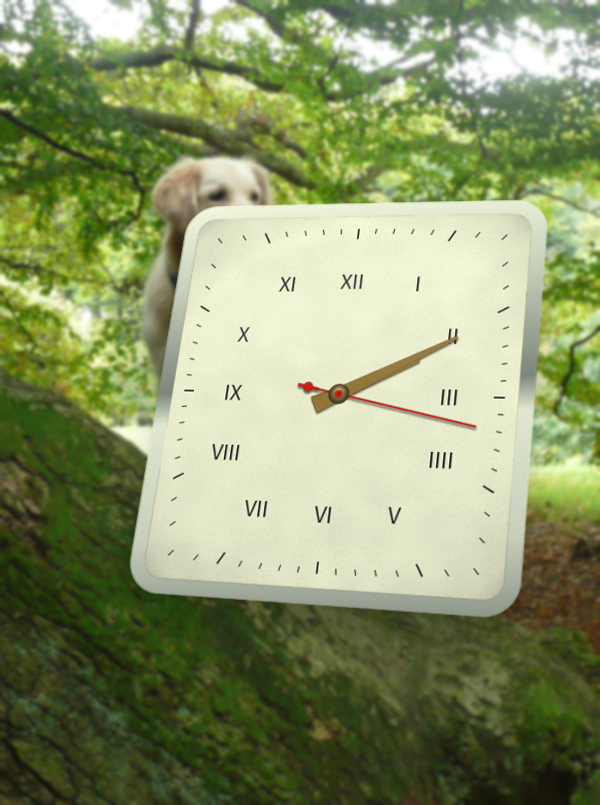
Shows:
{"hour": 2, "minute": 10, "second": 17}
